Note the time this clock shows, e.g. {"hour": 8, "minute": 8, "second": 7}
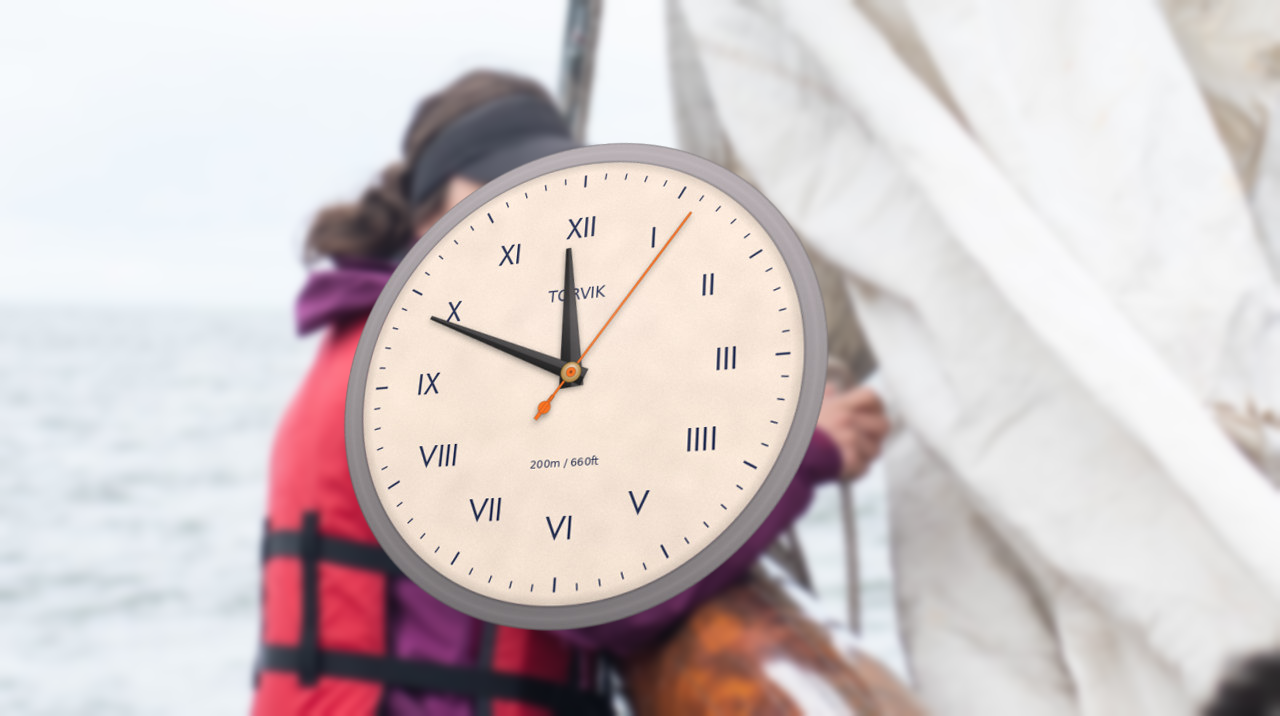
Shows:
{"hour": 11, "minute": 49, "second": 6}
